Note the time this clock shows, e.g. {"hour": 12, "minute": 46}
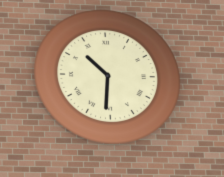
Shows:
{"hour": 10, "minute": 31}
